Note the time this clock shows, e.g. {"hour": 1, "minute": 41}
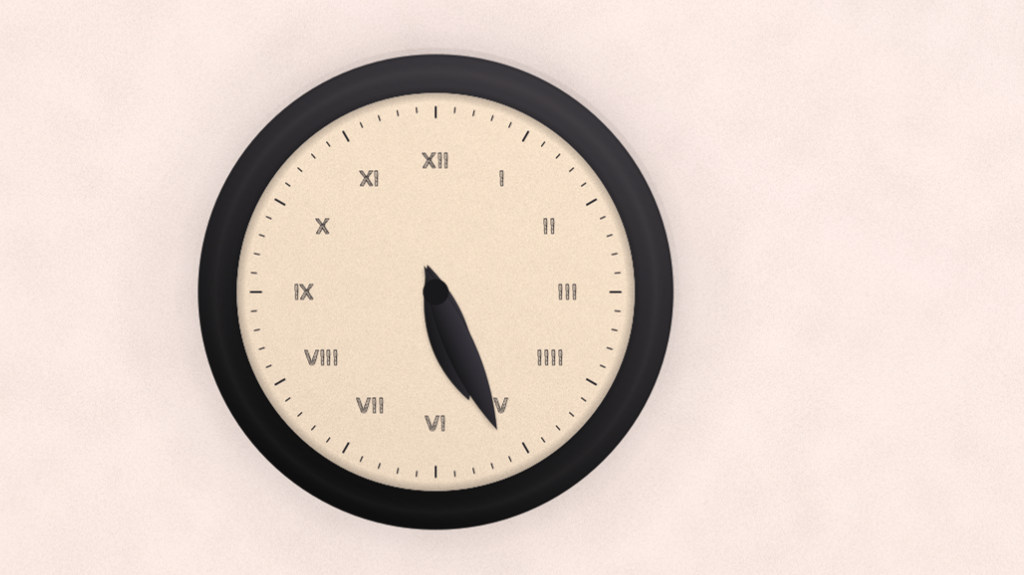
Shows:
{"hour": 5, "minute": 26}
